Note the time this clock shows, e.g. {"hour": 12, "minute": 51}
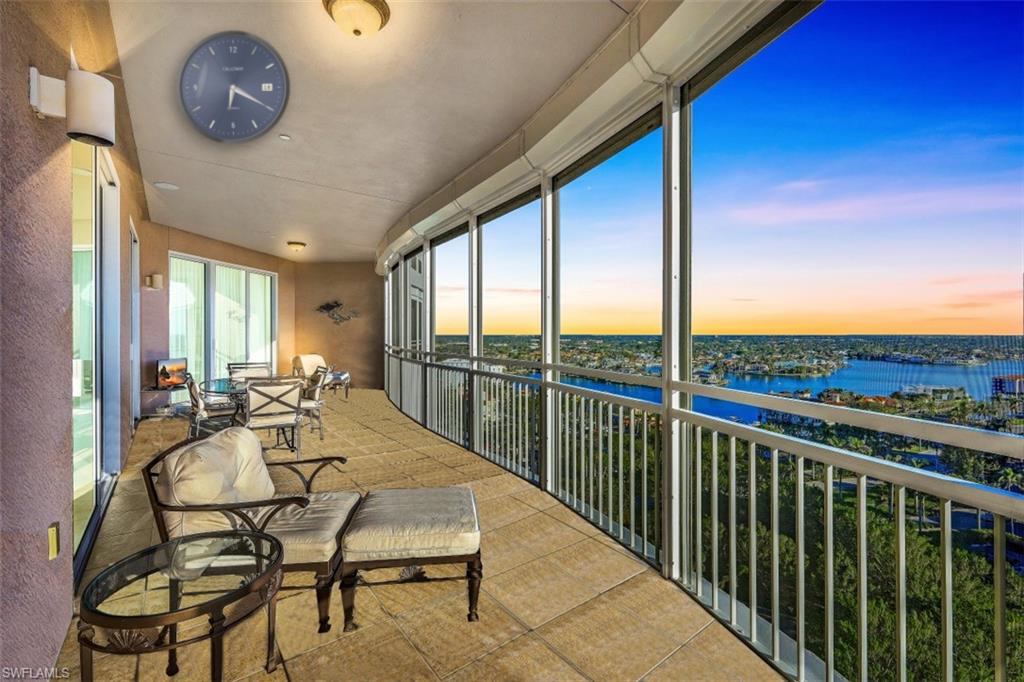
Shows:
{"hour": 6, "minute": 20}
